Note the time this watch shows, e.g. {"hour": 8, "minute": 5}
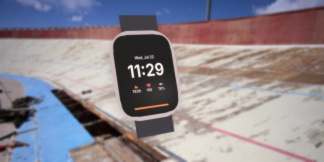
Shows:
{"hour": 11, "minute": 29}
